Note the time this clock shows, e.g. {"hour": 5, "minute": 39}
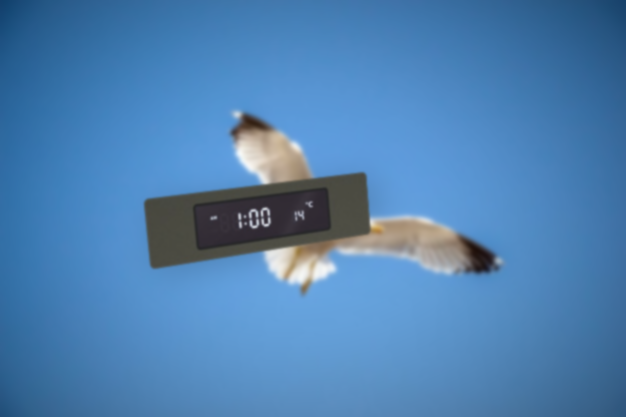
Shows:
{"hour": 1, "minute": 0}
